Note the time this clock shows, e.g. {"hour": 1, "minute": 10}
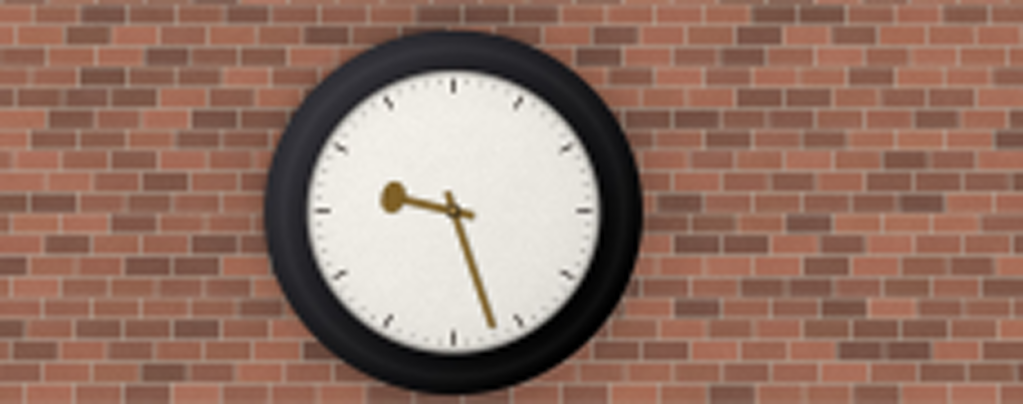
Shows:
{"hour": 9, "minute": 27}
